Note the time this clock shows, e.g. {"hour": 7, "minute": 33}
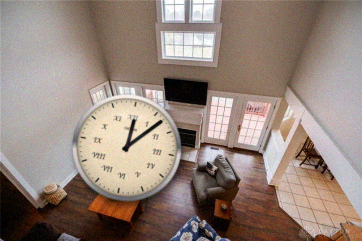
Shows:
{"hour": 12, "minute": 7}
